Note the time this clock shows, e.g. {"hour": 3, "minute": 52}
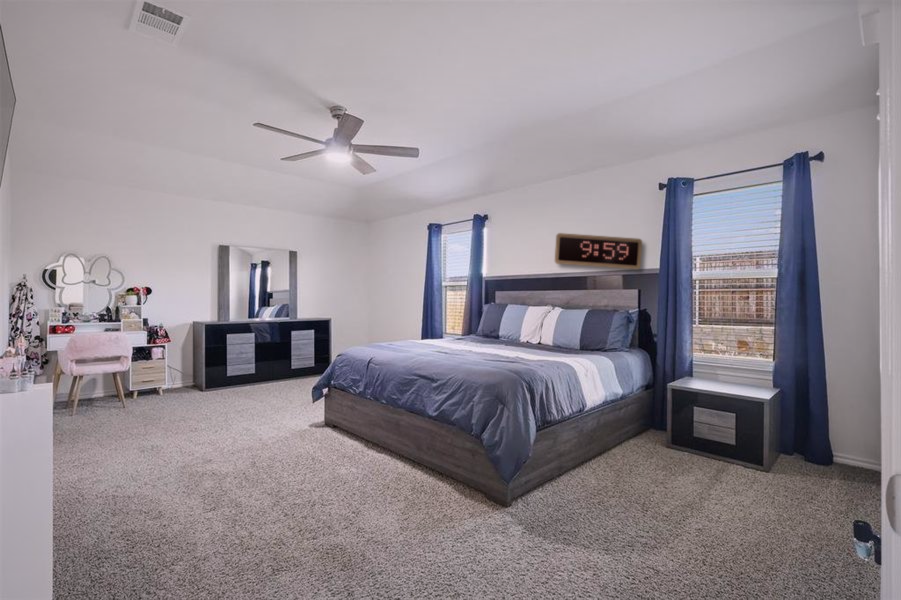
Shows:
{"hour": 9, "minute": 59}
